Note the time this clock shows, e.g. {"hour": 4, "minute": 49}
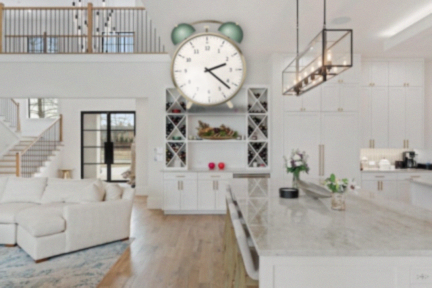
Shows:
{"hour": 2, "minute": 22}
